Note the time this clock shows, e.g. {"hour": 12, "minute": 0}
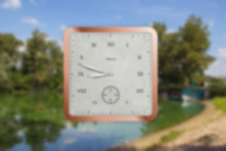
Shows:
{"hour": 8, "minute": 48}
